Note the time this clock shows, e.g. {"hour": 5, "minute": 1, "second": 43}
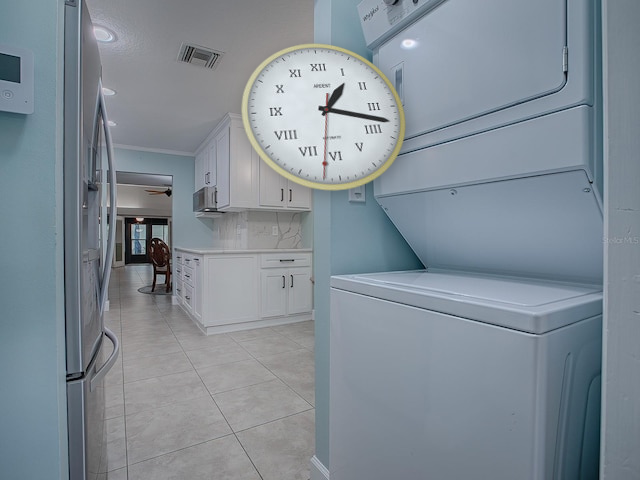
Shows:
{"hour": 1, "minute": 17, "second": 32}
